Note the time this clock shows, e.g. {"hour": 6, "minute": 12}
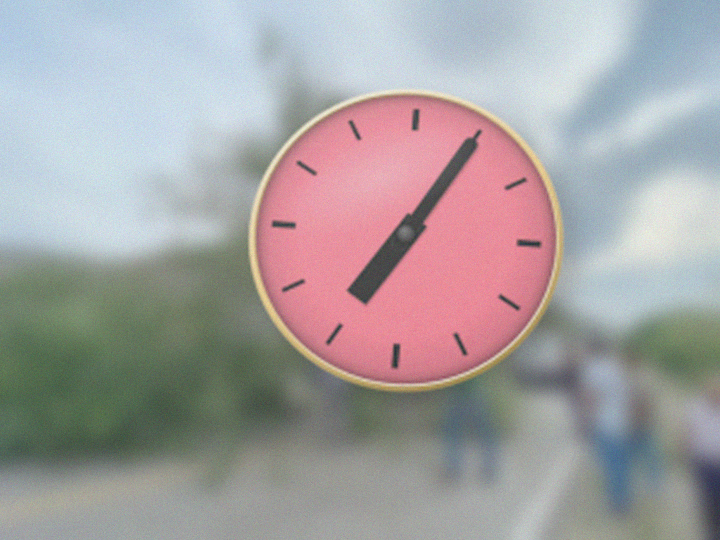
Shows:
{"hour": 7, "minute": 5}
